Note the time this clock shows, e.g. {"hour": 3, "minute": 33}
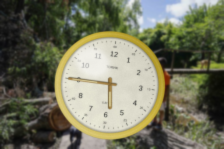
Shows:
{"hour": 5, "minute": 45}
